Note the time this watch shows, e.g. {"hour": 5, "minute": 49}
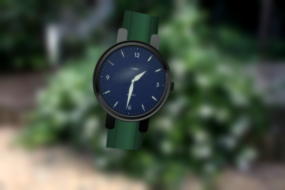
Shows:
{"hour": 1, "minute": 31}
